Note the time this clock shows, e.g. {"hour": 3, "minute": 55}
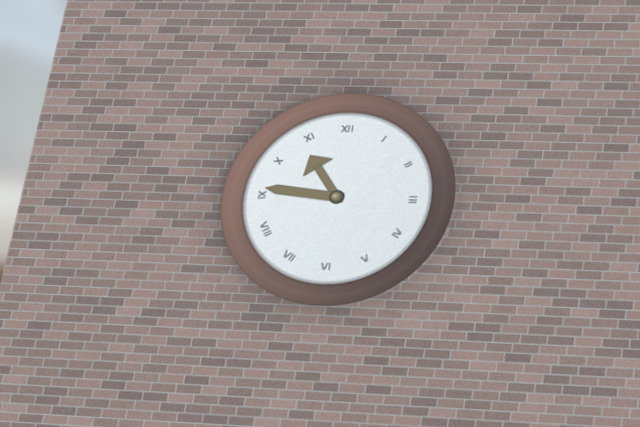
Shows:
{"hour": 10, "minute": 46}
